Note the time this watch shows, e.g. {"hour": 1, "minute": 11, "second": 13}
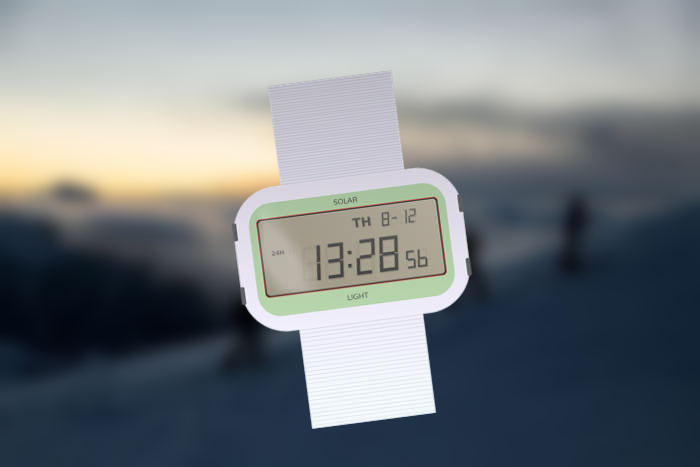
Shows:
{"hour": 13, "minute": 28, "second": 56}
